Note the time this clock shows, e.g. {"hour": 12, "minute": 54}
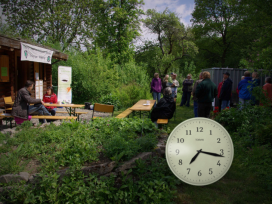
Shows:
{"hour": 7, "minute": 17}
